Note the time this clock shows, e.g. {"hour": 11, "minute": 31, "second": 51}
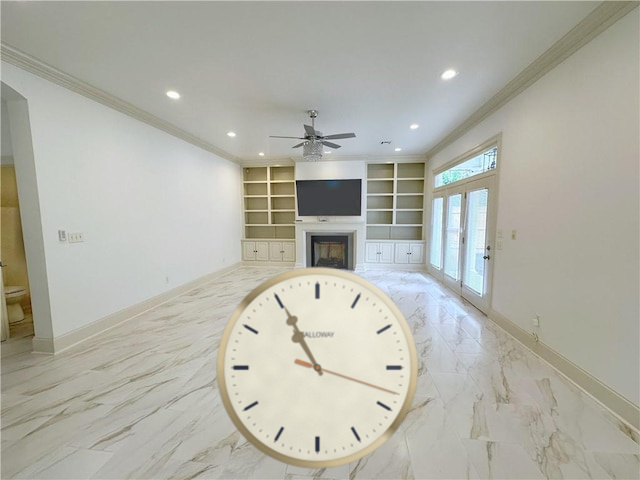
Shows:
{"hour": 10, "minute": 55, "second": 18}
